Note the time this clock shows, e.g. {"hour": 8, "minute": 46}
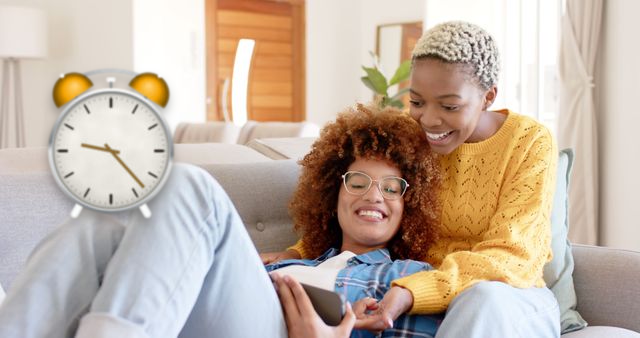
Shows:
{"hour": 9, "minute": 23}
